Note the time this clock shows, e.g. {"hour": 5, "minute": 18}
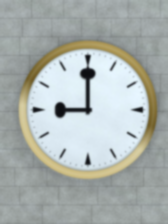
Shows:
{"hour": 9, "minute": 0}
